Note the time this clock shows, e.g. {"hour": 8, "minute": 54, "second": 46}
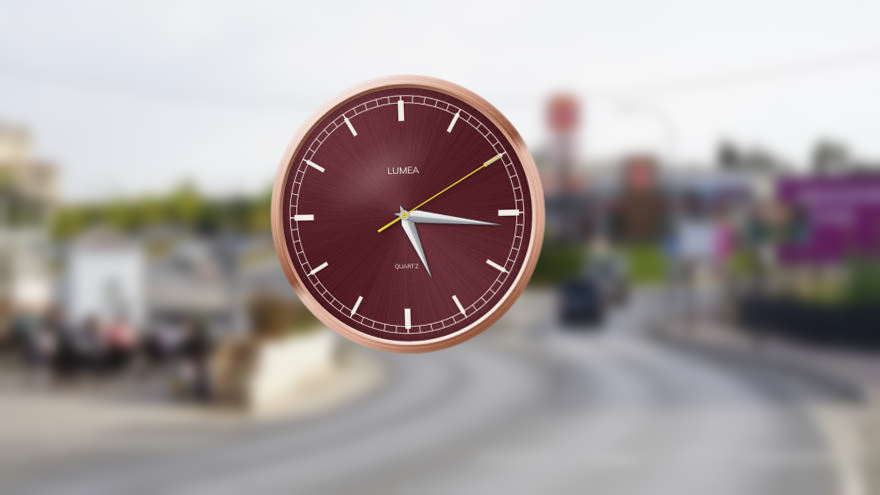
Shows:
{"hour": 5, "minute": 16, "second": 10}
